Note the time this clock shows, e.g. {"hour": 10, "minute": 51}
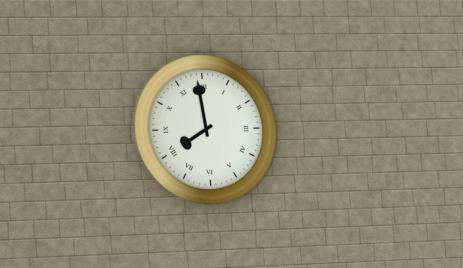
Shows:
{"hour": 7, "minute": 59}
